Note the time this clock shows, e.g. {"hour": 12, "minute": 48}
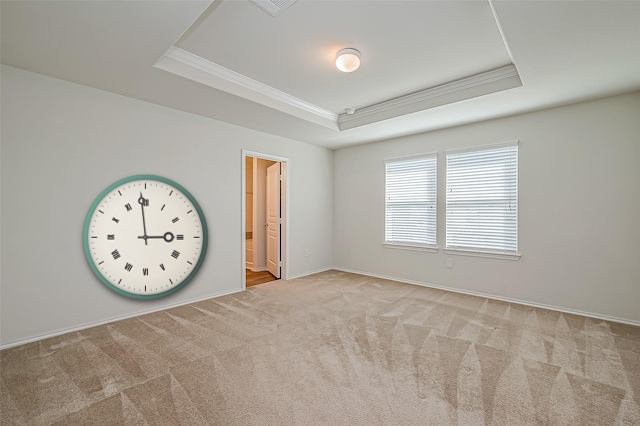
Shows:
{"hour": 2, "minute": 59}
